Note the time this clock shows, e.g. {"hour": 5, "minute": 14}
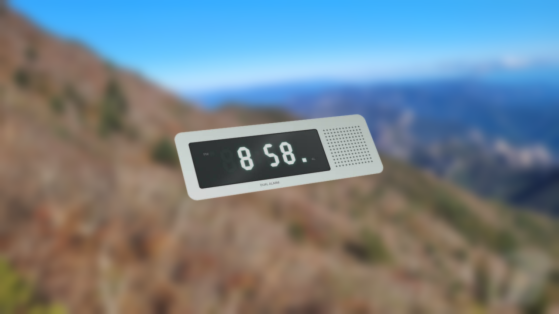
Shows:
{"hour": 8, "minute": 58}
